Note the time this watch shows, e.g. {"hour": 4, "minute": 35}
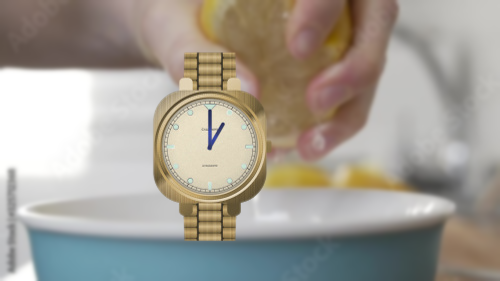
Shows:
{"hour": 1, "minute": 0}
